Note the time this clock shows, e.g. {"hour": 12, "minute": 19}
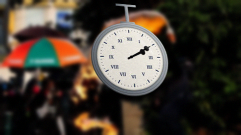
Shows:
{"hour": 2, "minute": 10}
